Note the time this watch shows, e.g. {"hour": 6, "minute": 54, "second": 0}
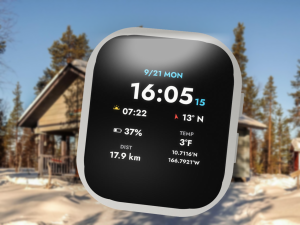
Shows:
{"hour": 16, "minute": 5, "second": 15}
